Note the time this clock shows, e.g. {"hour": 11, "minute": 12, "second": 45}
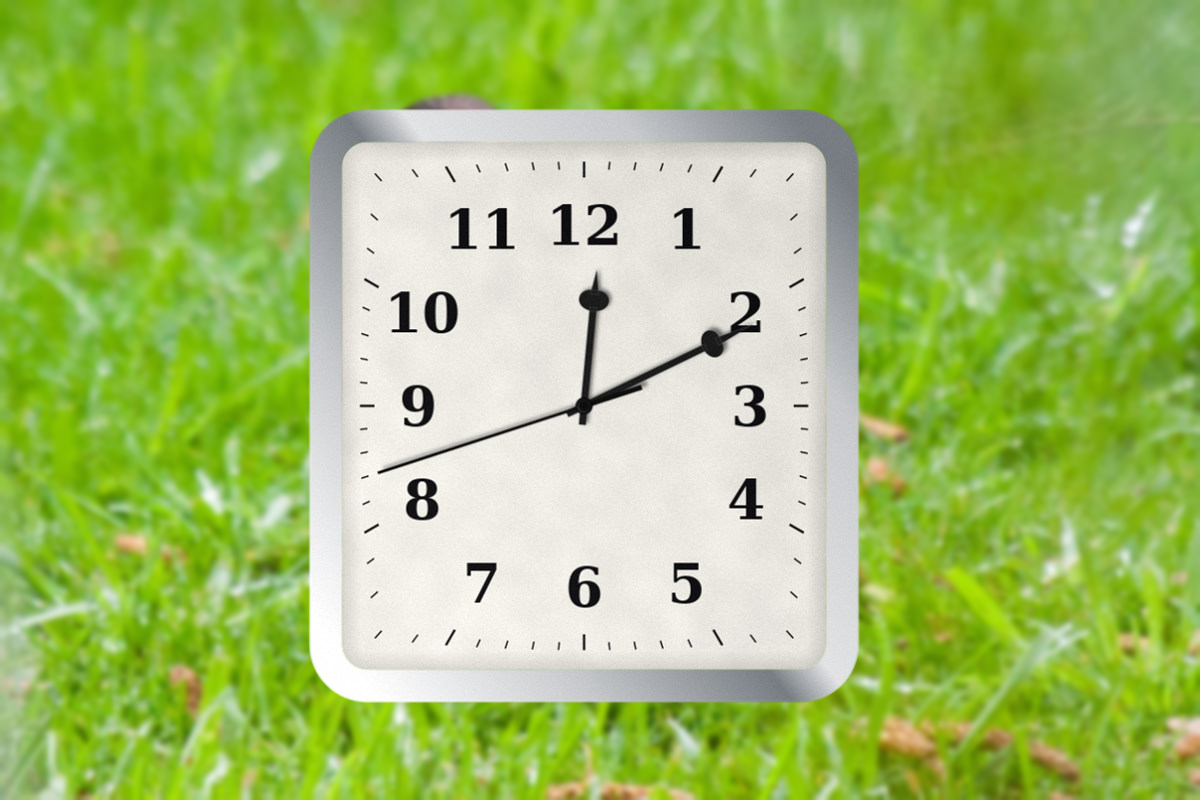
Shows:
{"hour": 12, "minute": 10, "second": 42}
